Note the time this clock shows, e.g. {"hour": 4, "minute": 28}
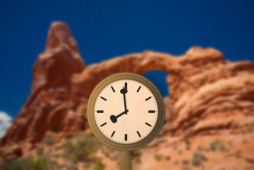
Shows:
{"hour": 7, "minute": 59}
